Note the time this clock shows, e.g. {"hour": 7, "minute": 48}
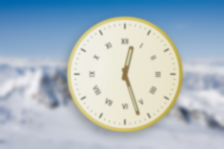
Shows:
{"hour": 12, "minute": 27}
